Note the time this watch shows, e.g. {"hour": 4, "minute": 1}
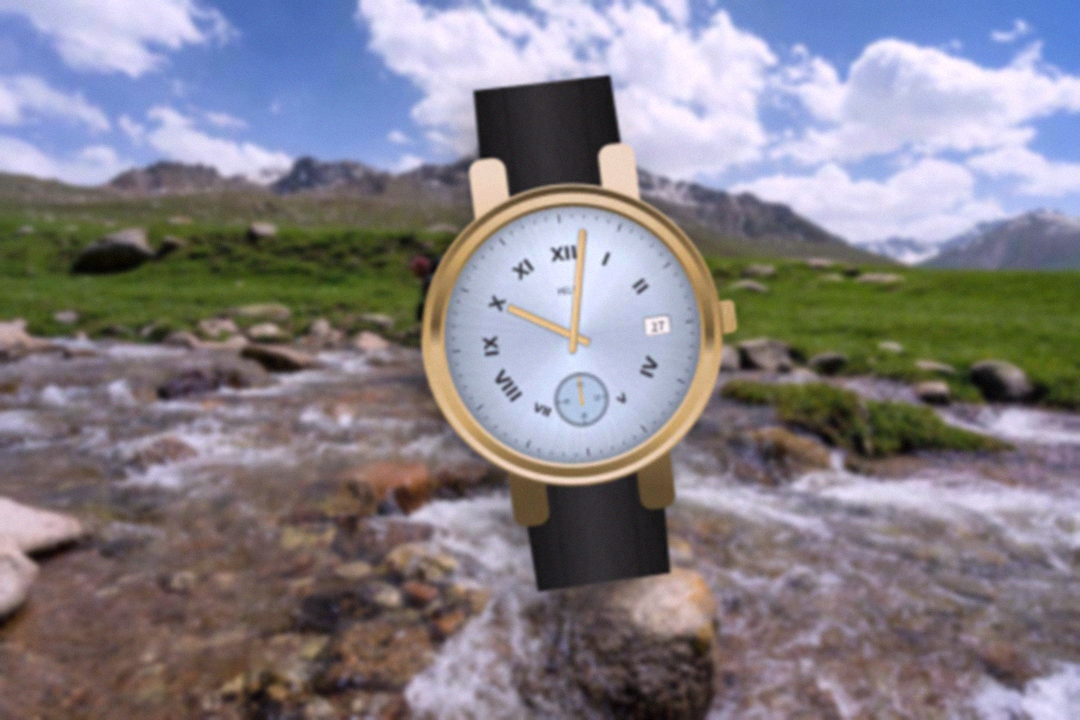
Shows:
{"hour": 10, "minute": 2}
